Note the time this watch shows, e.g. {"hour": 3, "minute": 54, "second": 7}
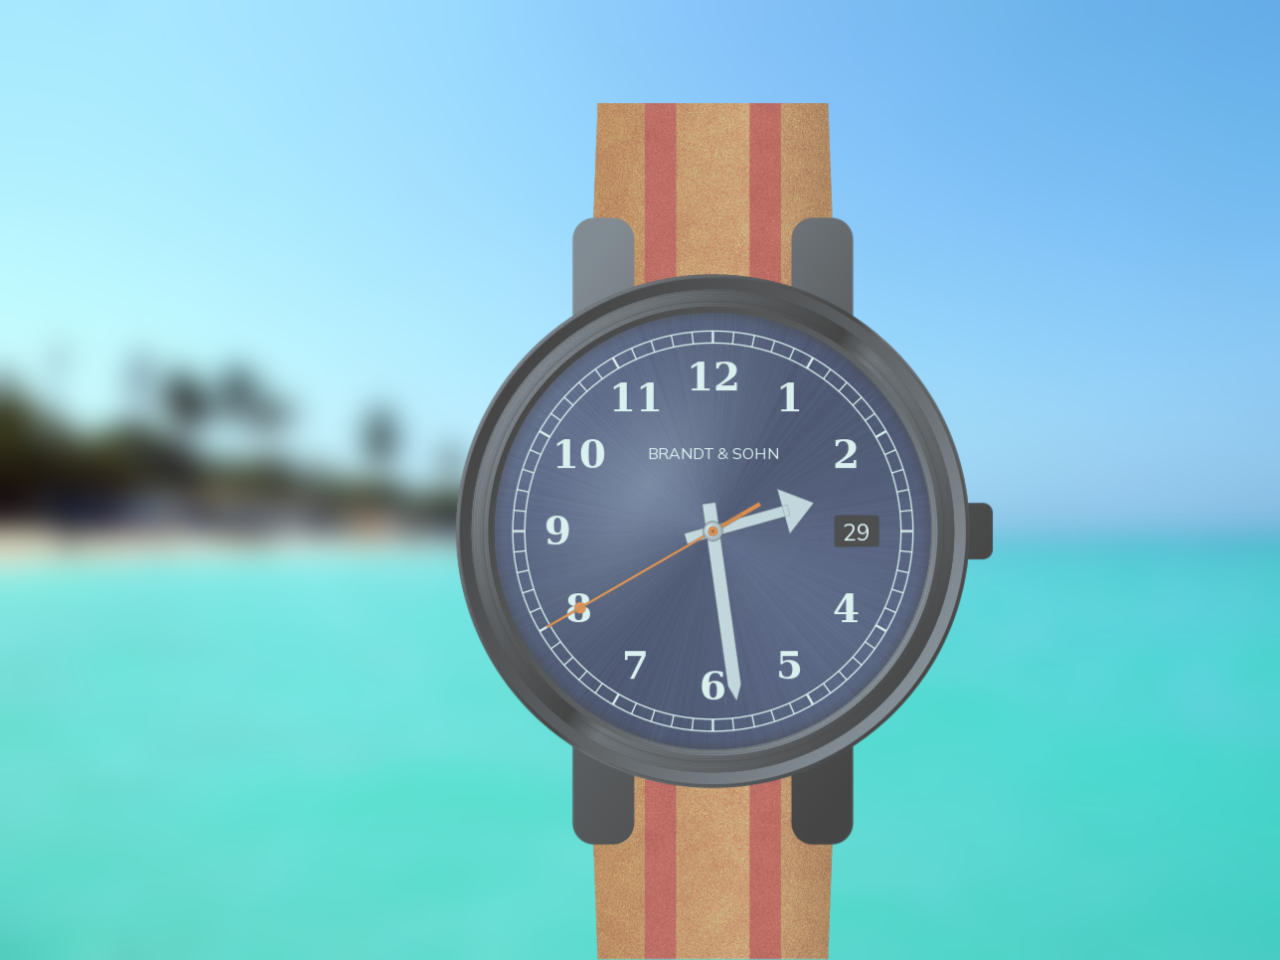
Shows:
{"hour": 2, "minute": 28, "second": 40}
